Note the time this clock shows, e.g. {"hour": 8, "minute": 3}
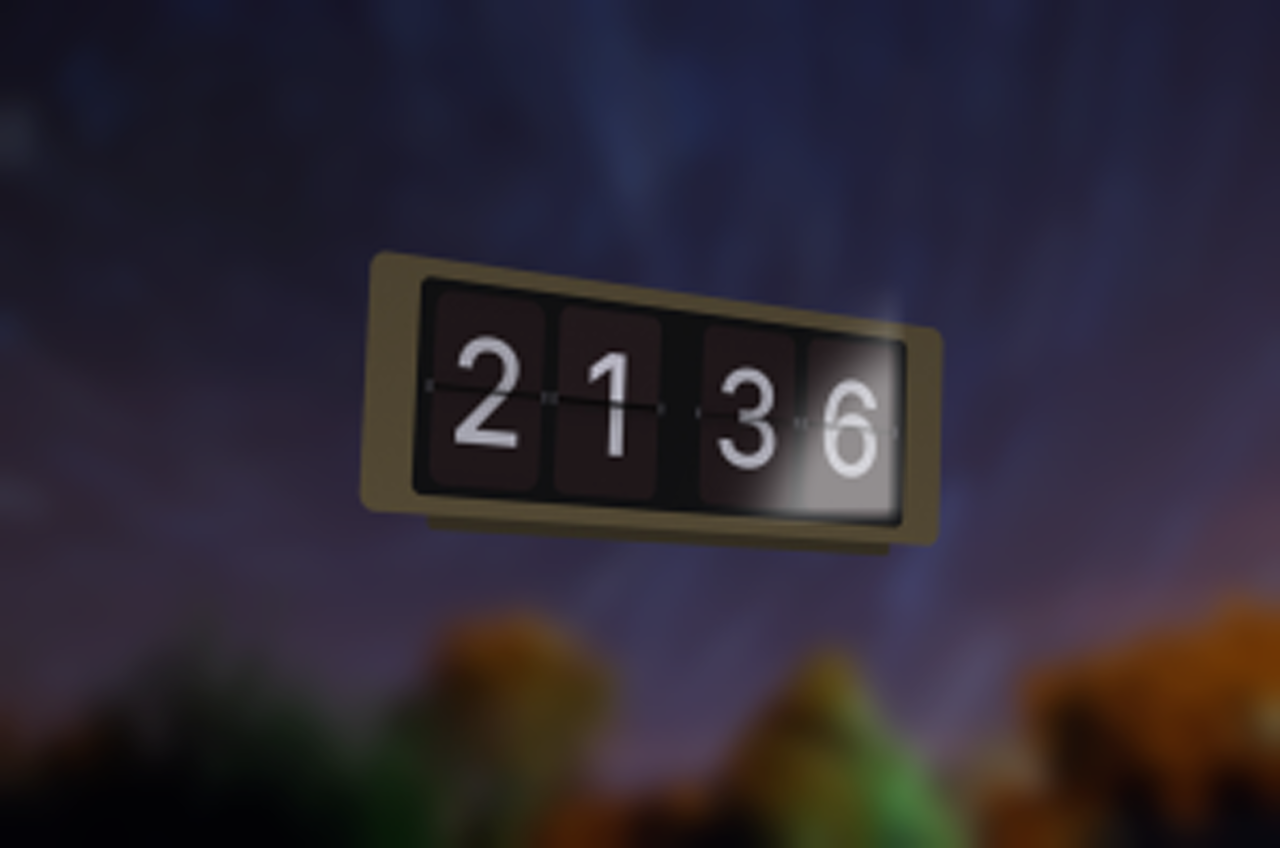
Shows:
{"hour": 21, "minute": 36}
